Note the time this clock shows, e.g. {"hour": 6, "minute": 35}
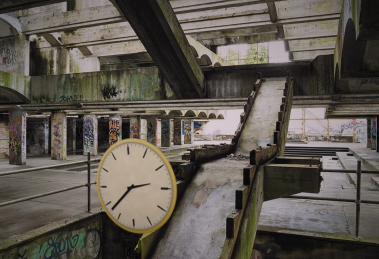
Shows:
{"hour": 2, "minute": 38}
